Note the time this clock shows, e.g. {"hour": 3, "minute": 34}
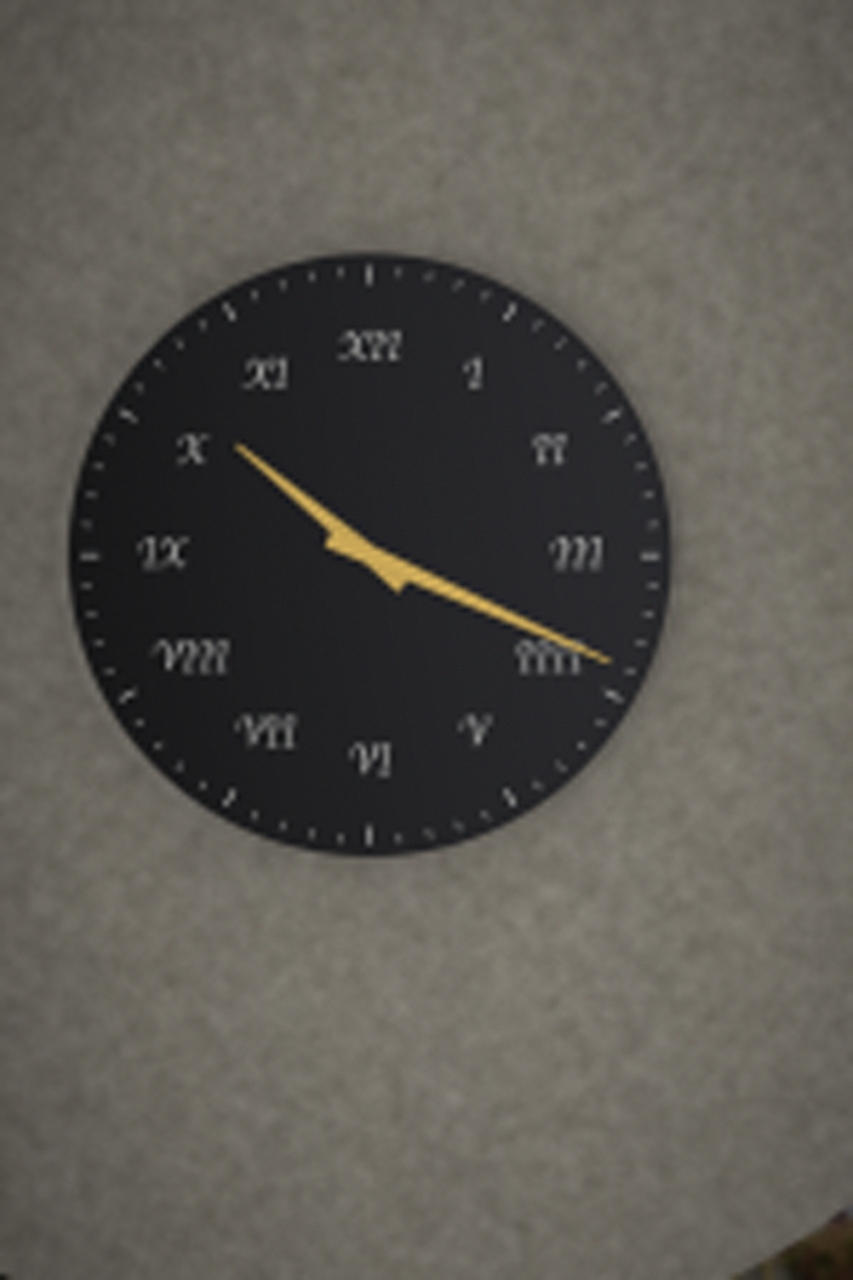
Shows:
{"hour": 10, "minute": 19}
